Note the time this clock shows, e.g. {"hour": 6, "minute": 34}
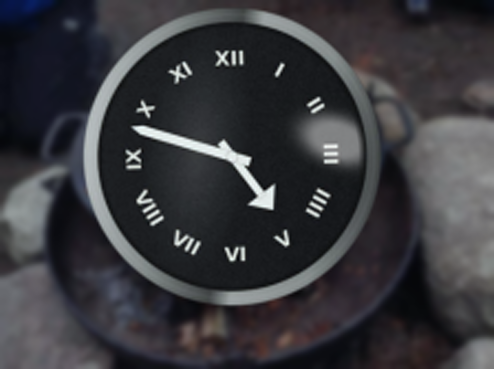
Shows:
{"hour": 4, "minute": 48}
